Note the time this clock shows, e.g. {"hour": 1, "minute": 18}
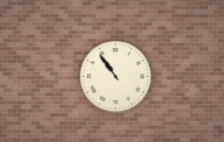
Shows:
{"hour": 10, "minute": 54}
